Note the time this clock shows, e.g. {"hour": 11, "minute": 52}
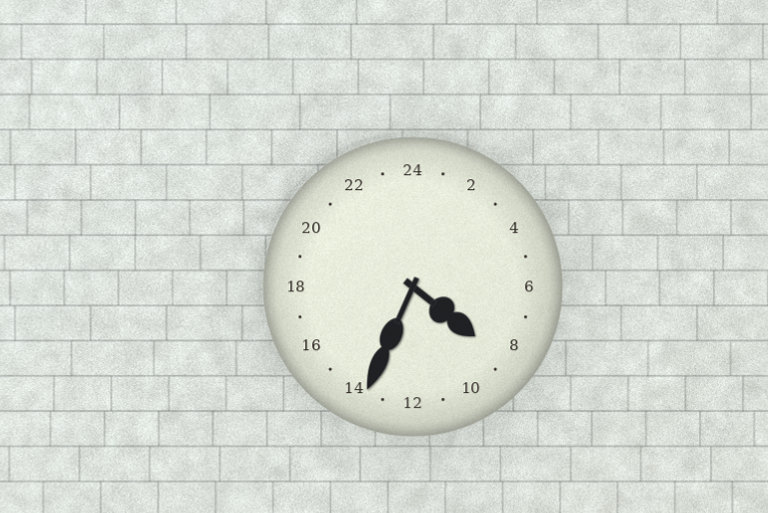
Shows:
{"hour": 8, "minute": 34}
